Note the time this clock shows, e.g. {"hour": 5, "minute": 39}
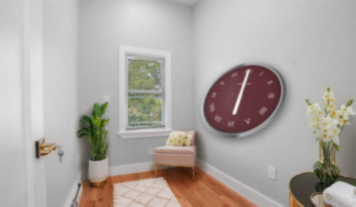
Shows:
{"hour": 6, "minute": 0}
